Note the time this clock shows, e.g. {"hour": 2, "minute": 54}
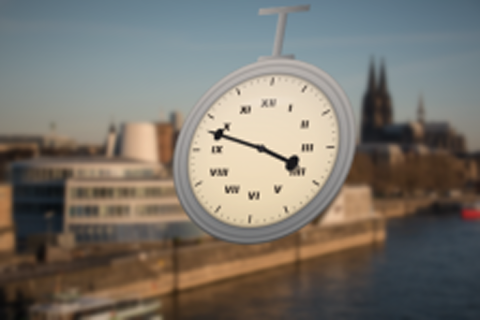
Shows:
{"hour": 3, "minute": 48}
